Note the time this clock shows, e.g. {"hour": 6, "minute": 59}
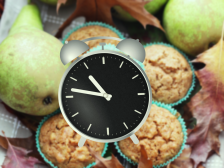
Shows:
{"hour": 10, "minute": 47}
